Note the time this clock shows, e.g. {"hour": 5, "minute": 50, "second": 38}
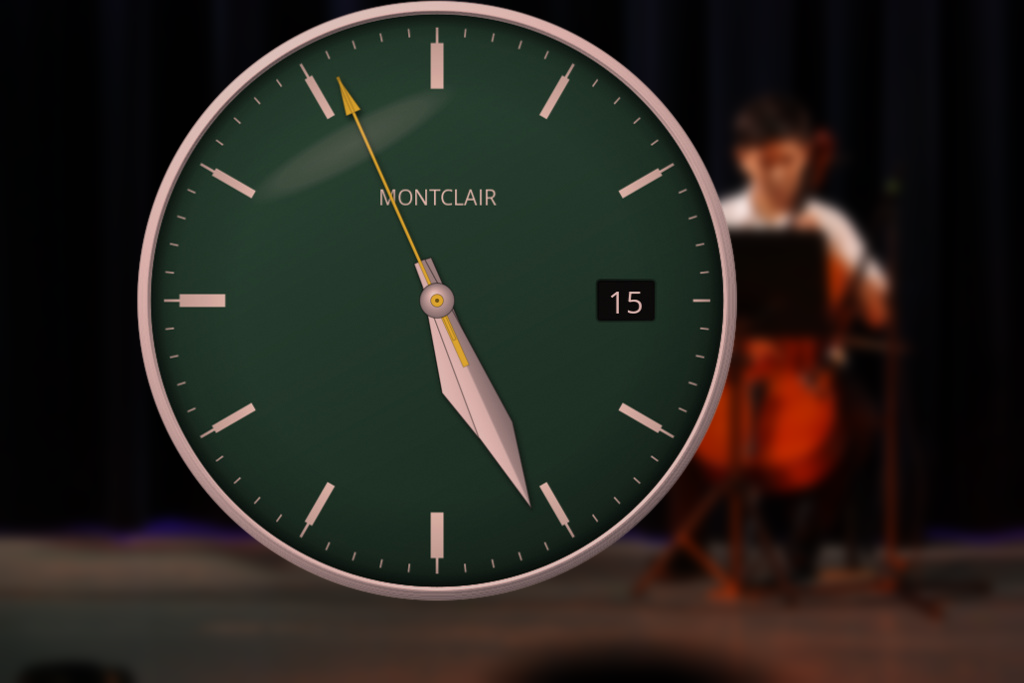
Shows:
{"hour": 5, "minute": 25, "second": 56}
